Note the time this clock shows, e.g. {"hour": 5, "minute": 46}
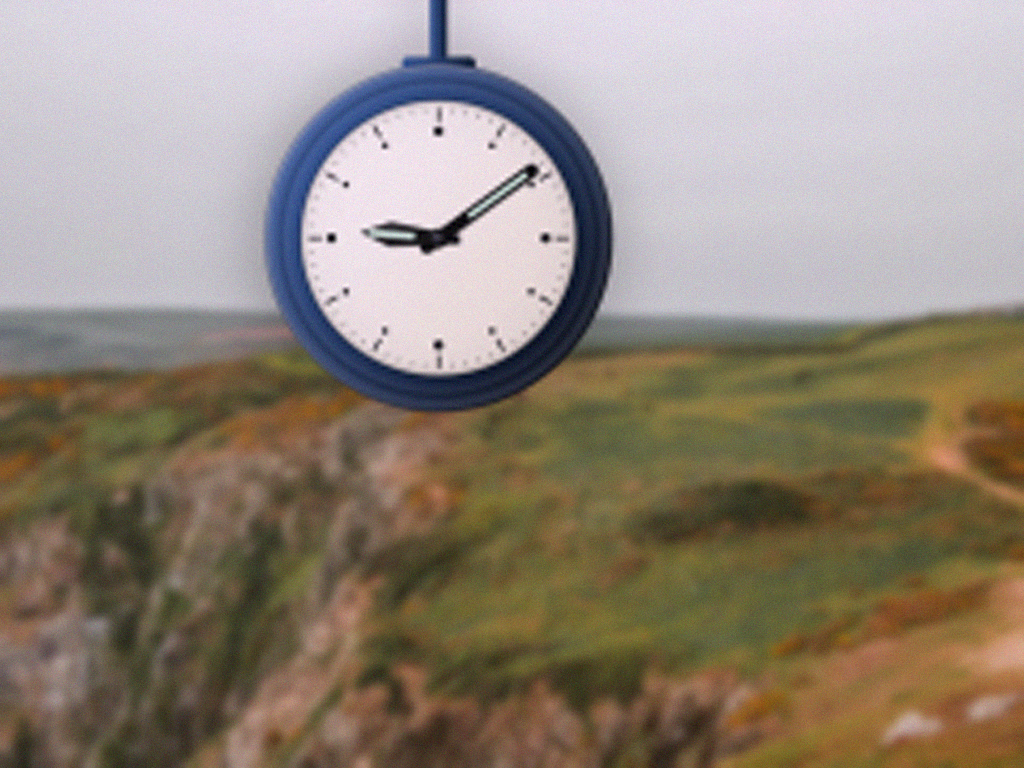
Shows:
{"hour": 9, "minute": 9}
